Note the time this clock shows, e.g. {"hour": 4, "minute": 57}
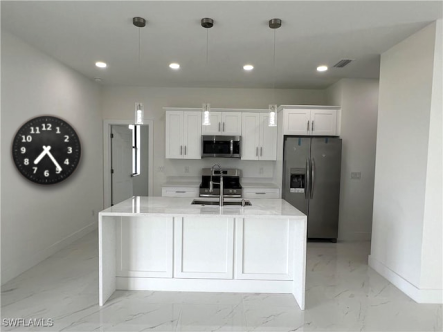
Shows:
{"hour": 7, "minute": 24}
